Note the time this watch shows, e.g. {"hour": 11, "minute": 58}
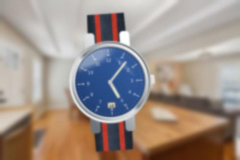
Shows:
{"hour": 5, "minute": 7}
